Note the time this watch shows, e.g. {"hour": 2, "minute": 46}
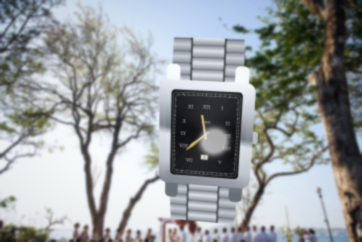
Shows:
{"hour": 11, "minute": 38}
